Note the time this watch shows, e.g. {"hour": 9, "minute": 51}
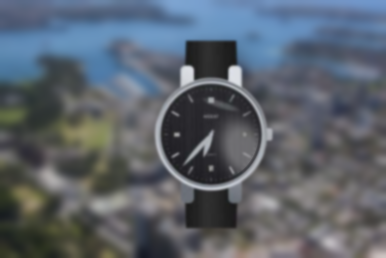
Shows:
{"hour": 6, "minute": 37}
